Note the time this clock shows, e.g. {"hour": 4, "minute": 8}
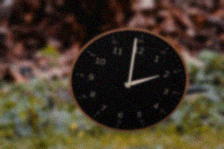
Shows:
{"hour": 1, "minute": 59}
